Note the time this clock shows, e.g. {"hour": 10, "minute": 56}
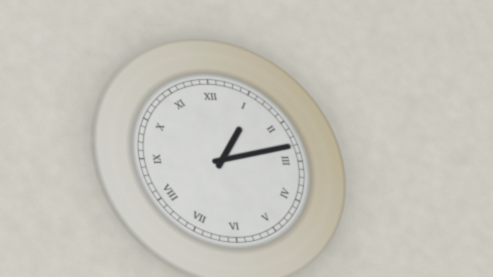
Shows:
{"hour": 1, "minute": 13}
